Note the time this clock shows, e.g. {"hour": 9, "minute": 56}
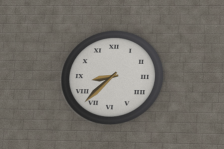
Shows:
{"hour": 8, "minute": 37}
